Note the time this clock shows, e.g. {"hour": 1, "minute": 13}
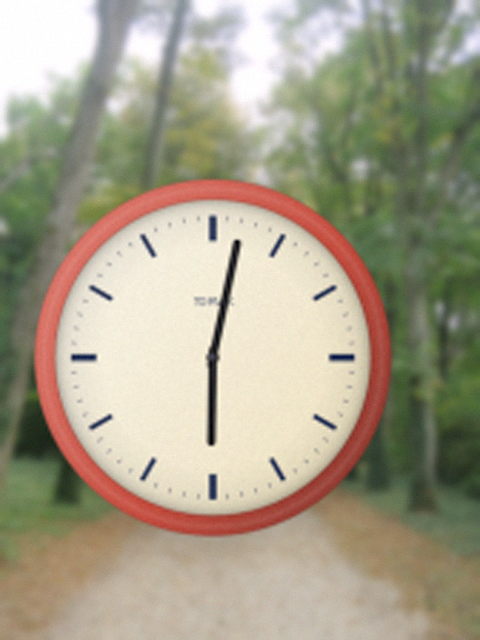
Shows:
{"hour": 6, "minute": 2}
